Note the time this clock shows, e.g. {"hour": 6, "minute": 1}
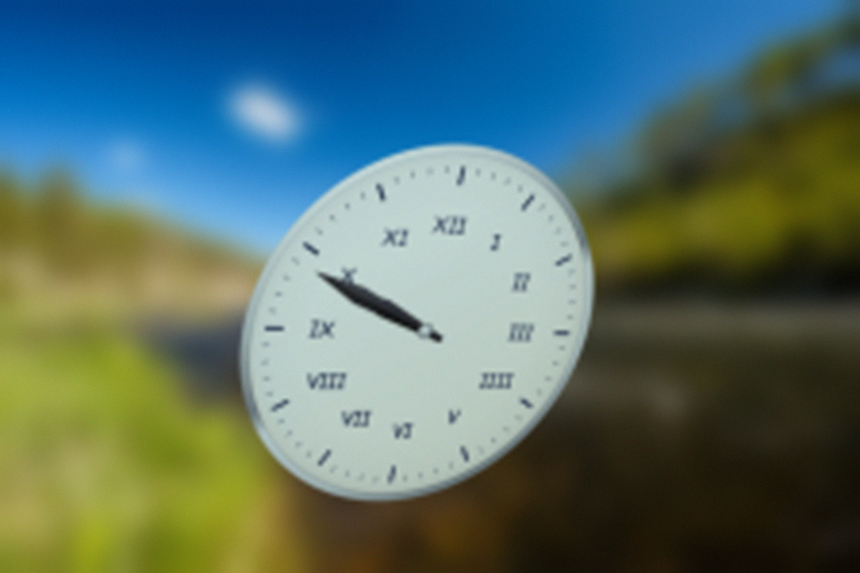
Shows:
{"hour": 9, "minute": 49}
